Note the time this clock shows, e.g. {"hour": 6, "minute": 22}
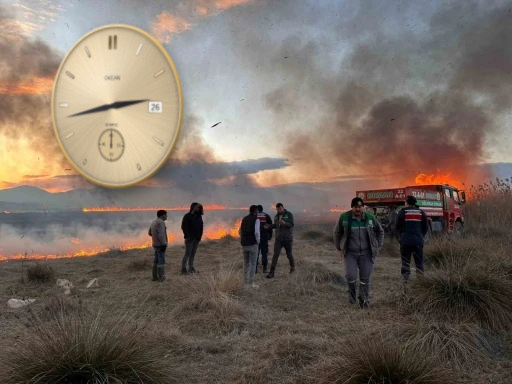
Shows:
{"hour": 2, "minute": 43}
